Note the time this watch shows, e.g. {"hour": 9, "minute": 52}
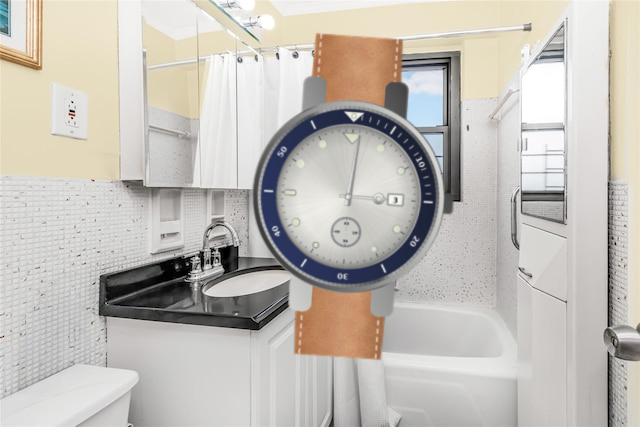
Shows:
{"hour": 3, "minute": 1}
